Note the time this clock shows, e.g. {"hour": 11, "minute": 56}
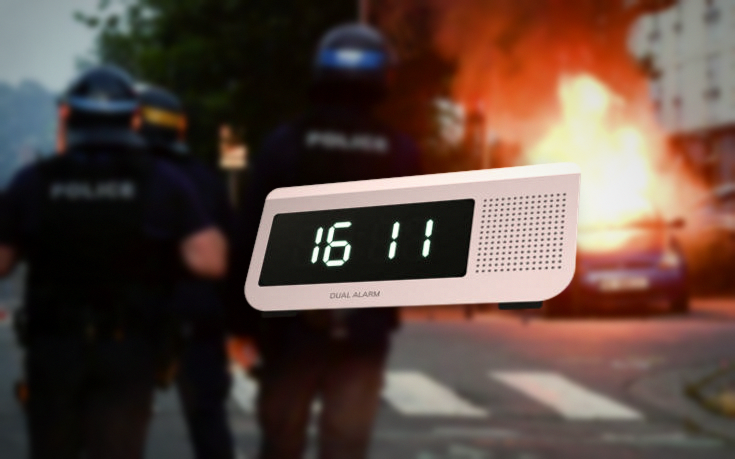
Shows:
{"hour": 16, "minute": 11}
